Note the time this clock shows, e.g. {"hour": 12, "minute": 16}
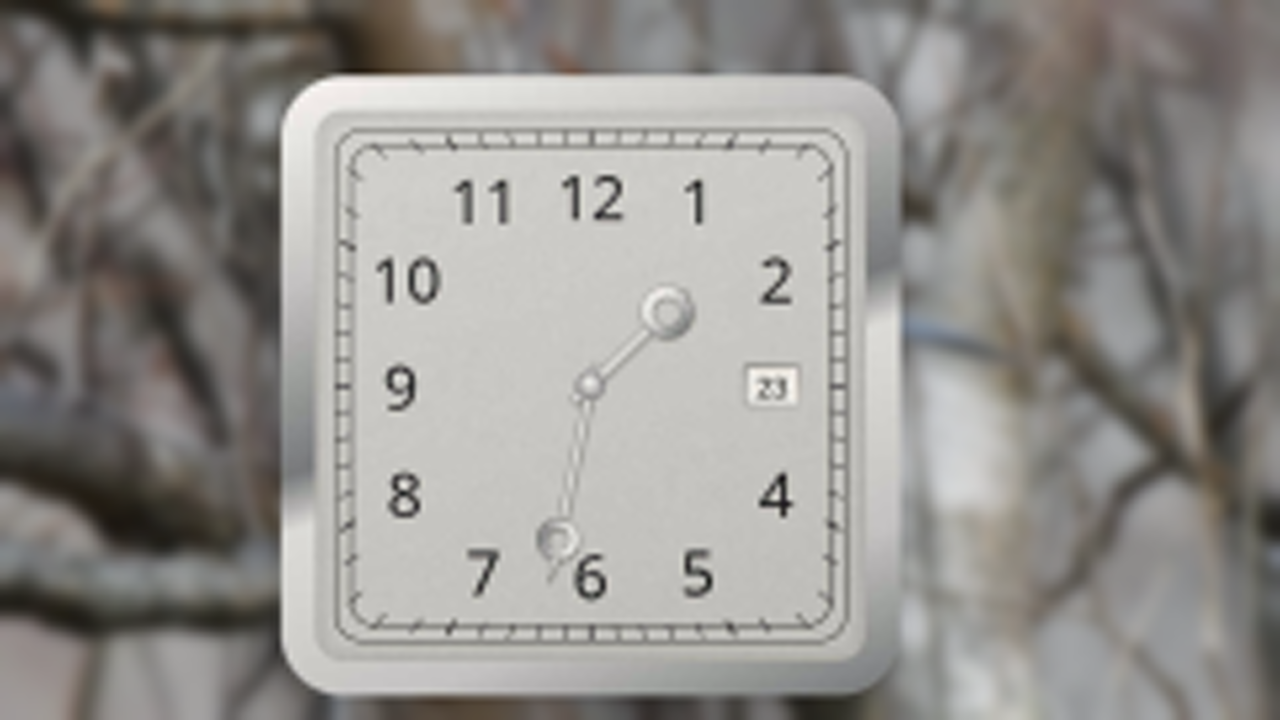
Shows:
{"hour": 1, "minute": 32}
